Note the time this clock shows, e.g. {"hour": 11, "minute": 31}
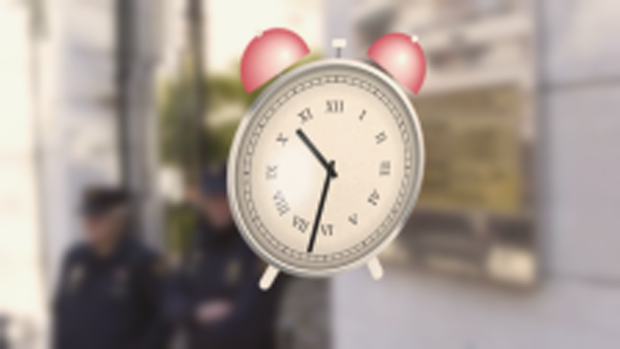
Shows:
{"hour": 10, "minute": 32}
